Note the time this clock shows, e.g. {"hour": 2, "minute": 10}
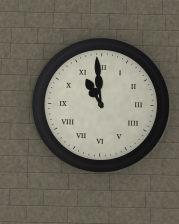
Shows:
{"hour": 10, "minute": 59}
